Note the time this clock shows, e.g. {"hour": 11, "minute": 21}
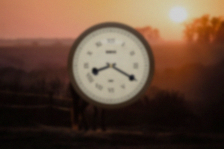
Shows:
{"hour": 8, "minute": 20}
